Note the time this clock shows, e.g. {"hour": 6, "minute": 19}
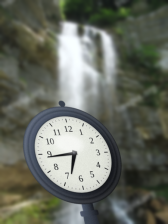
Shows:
{"hour": 6, "minute": 44}
